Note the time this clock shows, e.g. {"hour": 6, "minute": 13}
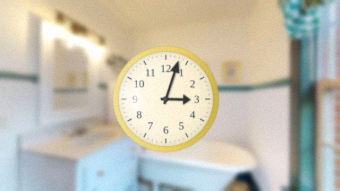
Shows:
{"hour": 3, "minute": 3}
